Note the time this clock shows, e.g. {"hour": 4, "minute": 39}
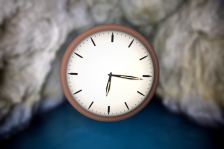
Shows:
{"hour": 6, "minute": 16}
